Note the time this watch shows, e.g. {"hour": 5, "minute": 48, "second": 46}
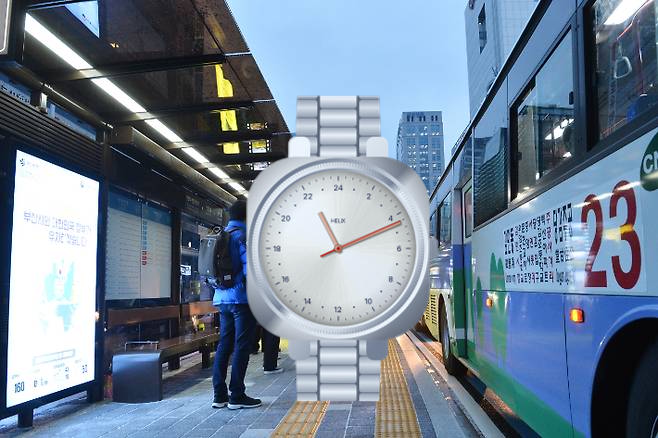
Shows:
{"hour": 22, "minute": 11, "second": 11}
